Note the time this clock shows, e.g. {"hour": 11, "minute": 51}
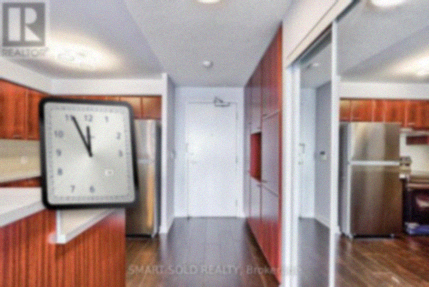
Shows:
{"hour": 11, "minute": 56}
